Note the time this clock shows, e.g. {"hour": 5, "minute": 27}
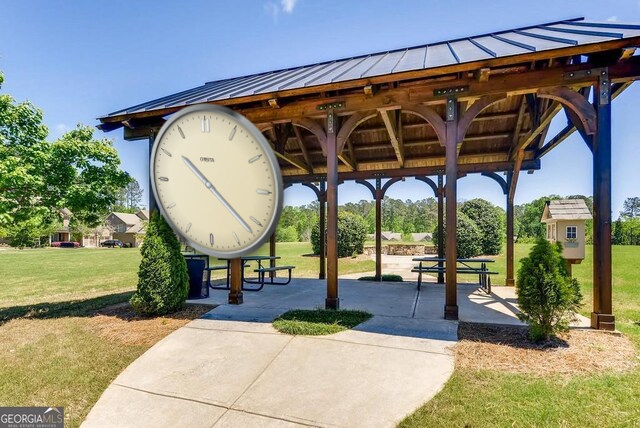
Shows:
{"hour": 10, "minute": 22}
